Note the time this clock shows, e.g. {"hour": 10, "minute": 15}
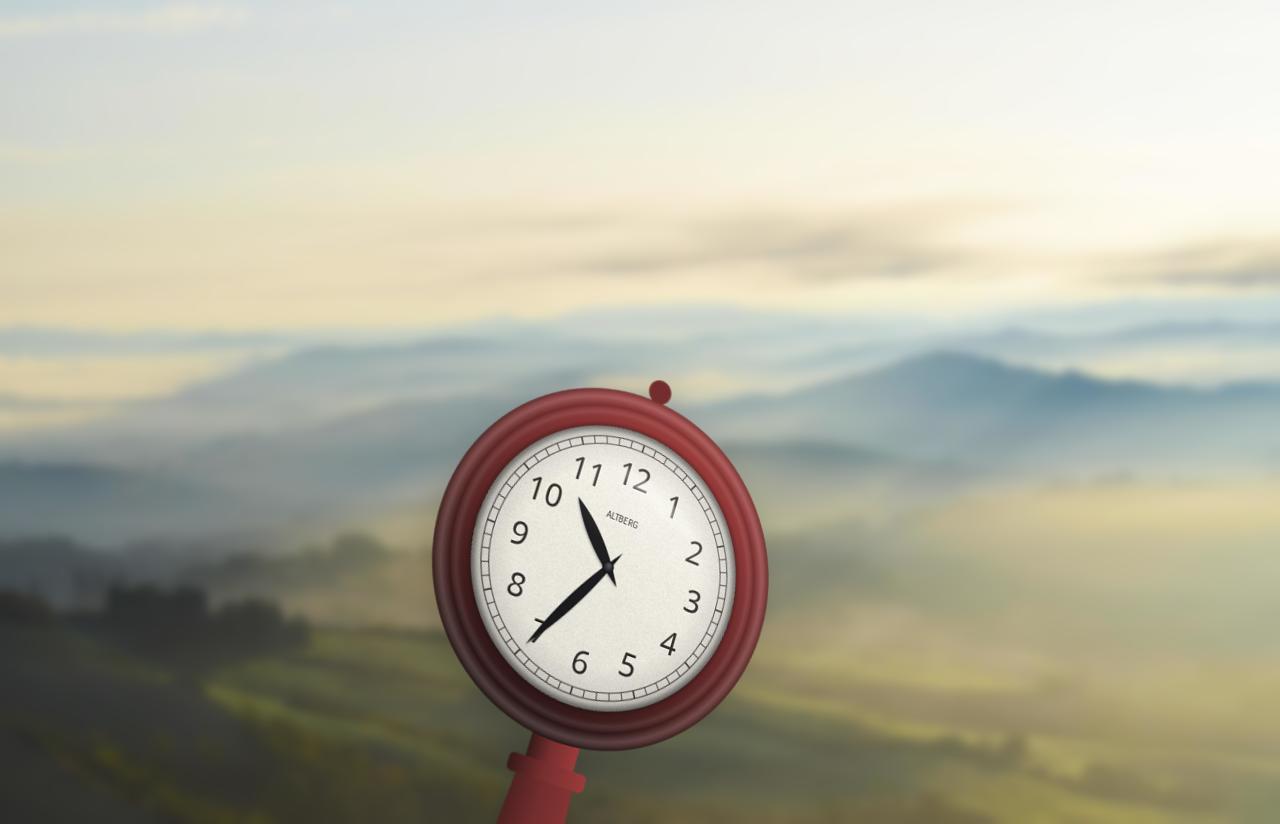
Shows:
{"hour": 10, "minute": 35}
